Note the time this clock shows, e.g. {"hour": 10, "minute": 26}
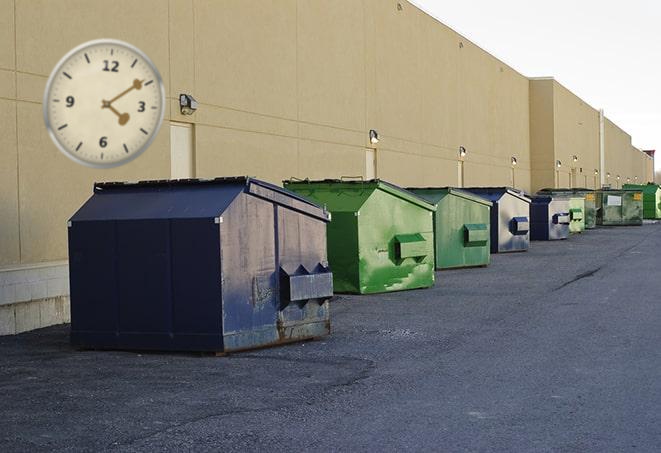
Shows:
{"hour": 4, "minute": 9}
